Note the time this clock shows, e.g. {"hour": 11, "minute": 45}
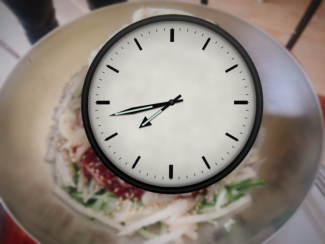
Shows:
{"hour": 7, "minute": 43}
